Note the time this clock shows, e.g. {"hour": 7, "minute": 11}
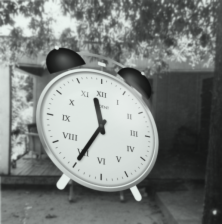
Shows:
{"hour": 11, "minute": 35}
